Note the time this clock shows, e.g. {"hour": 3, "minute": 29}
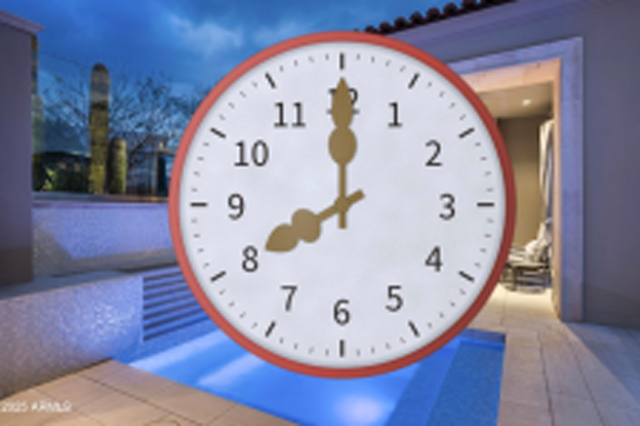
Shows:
{"hour": 8, "minute": 0}
